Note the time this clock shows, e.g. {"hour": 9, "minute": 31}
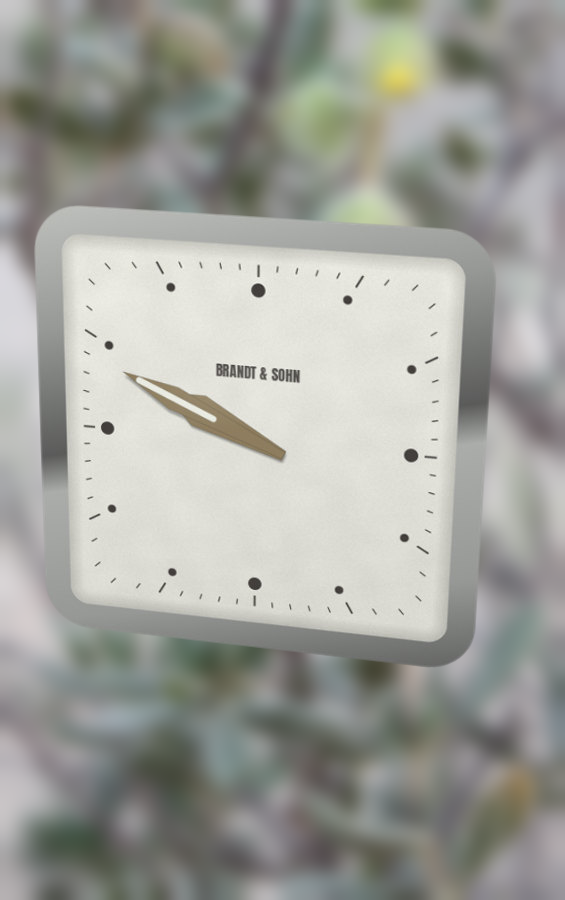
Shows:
{"hour": 9, "minute": 49}
